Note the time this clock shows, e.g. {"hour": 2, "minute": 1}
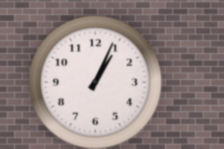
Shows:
{"hour": 1, "minute": 4}
